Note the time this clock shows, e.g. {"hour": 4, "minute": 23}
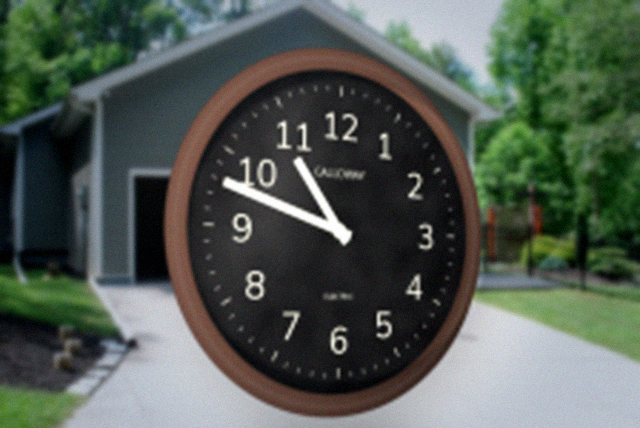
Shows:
{"hour": 10, "minute": 48}
